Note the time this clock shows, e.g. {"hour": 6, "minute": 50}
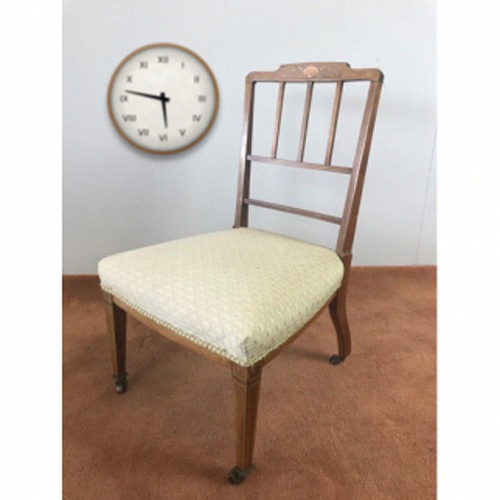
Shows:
{"hour": 5, "minute": 47}
